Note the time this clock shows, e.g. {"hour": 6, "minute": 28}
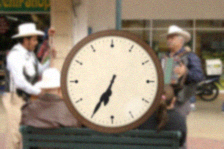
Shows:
{"hour": 6, "minute": 35}
